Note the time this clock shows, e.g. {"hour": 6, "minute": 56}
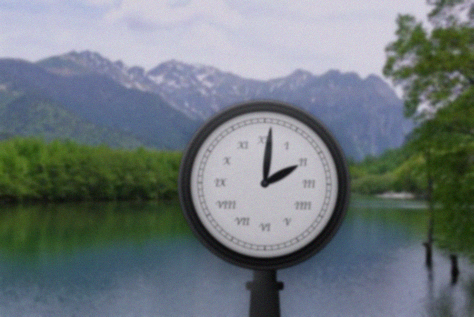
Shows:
{"hour": 2, "minute": 1}
